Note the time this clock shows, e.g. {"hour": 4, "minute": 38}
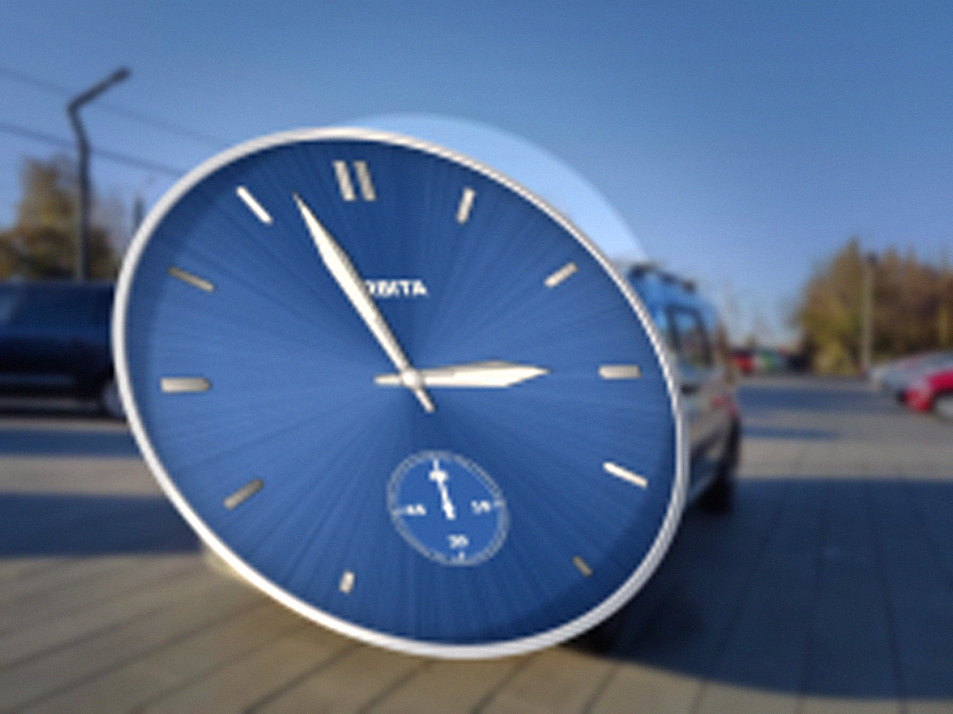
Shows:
{"hour": 2, "minute": 57}
